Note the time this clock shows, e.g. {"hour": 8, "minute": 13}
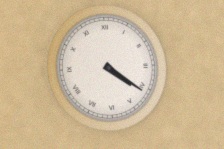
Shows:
{"hour": 4, "minute": 21}
